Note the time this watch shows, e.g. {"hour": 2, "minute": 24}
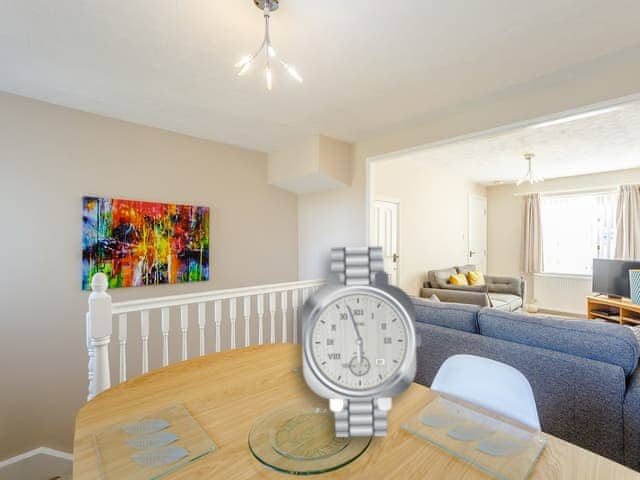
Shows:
{"hour": 5, "minute": 57}
